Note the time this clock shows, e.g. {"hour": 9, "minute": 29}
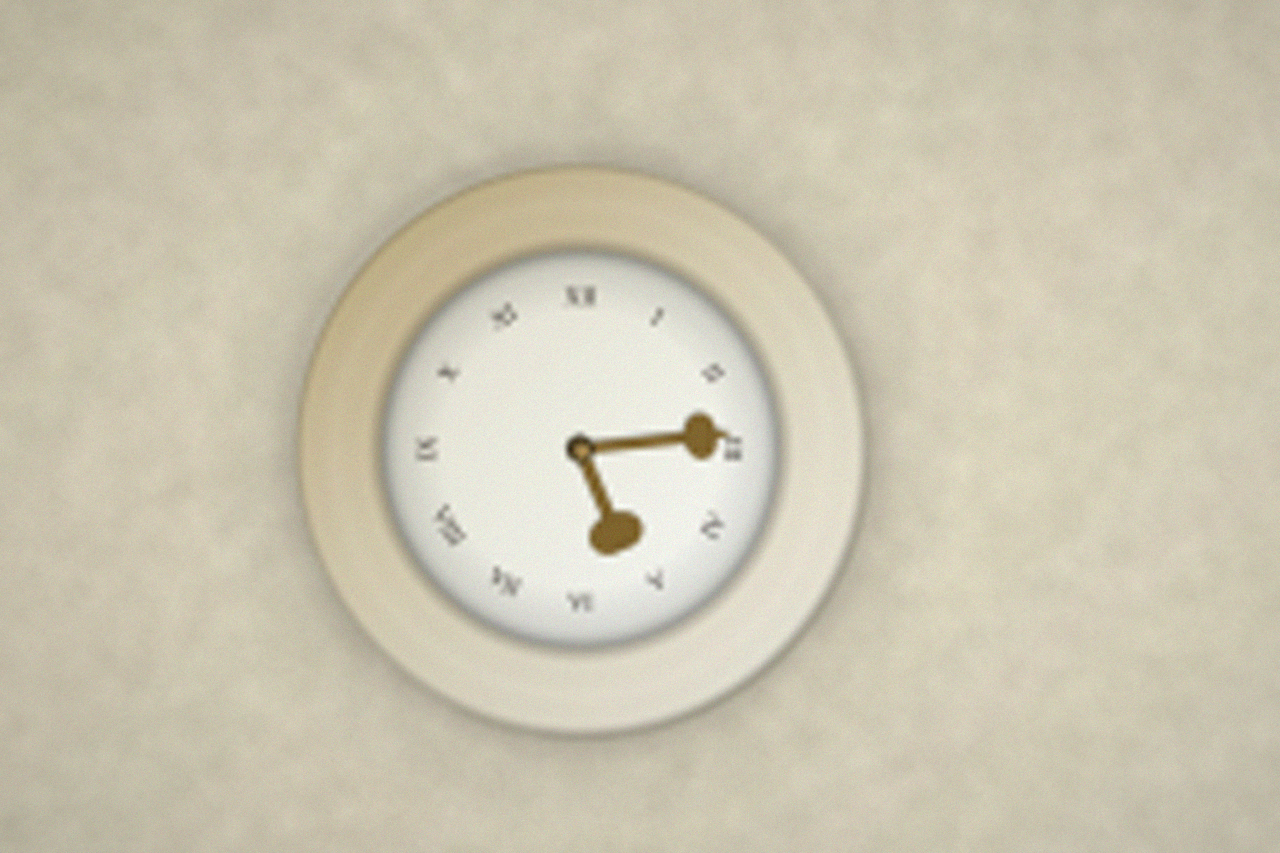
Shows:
{"hour": 5, "minute": 14}
